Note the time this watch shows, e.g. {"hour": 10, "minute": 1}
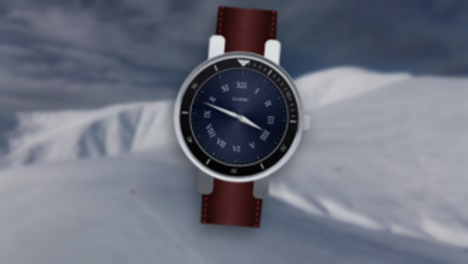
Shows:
{"hour": 3, "minute": 48}
